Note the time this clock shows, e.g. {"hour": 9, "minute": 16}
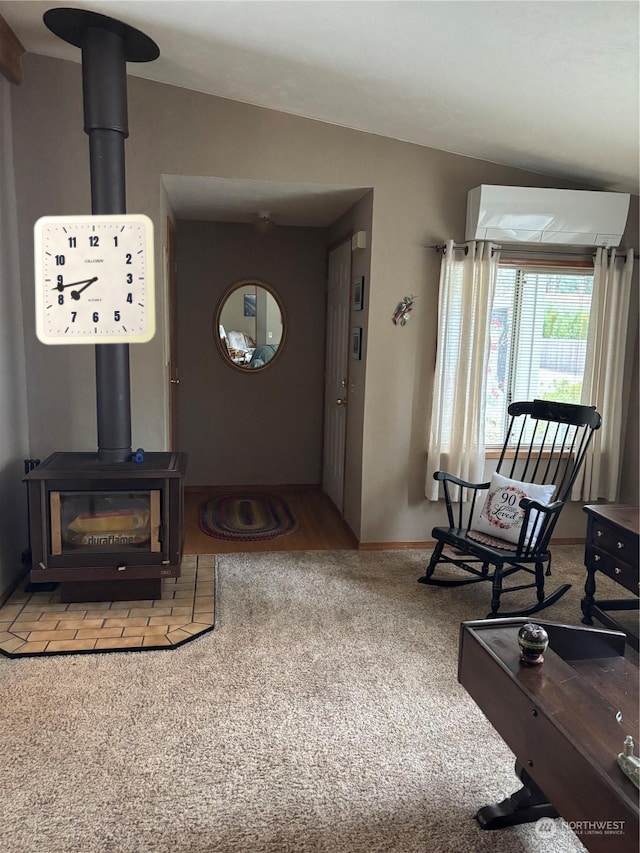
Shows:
{"hour": 7, "minute": 43}
